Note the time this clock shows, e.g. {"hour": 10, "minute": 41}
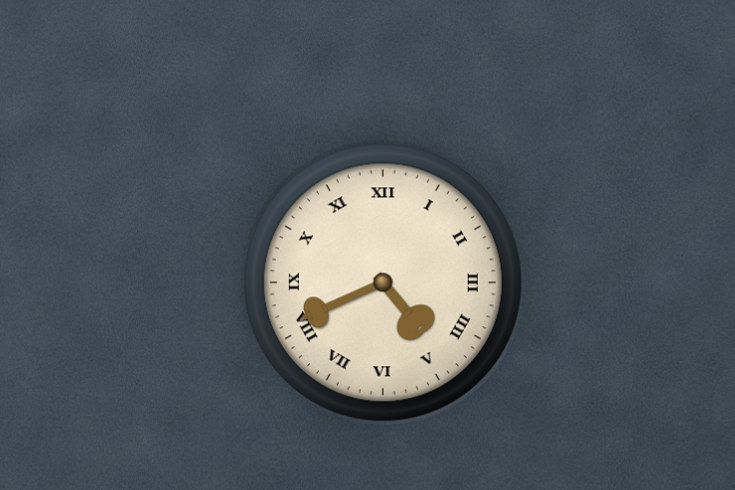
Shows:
{"hour": 4, "minute": 41}
